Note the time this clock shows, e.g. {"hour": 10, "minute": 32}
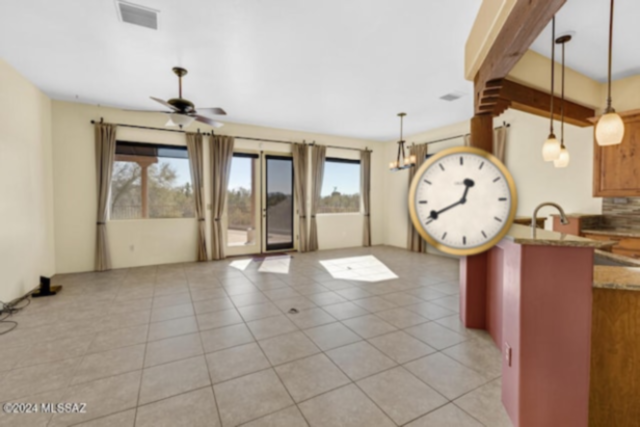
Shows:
{"hour": 12, "minute": 41}
